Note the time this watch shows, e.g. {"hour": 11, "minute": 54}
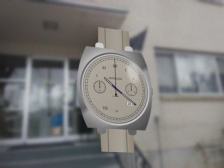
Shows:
{"hour": 10, "minute": 21}
